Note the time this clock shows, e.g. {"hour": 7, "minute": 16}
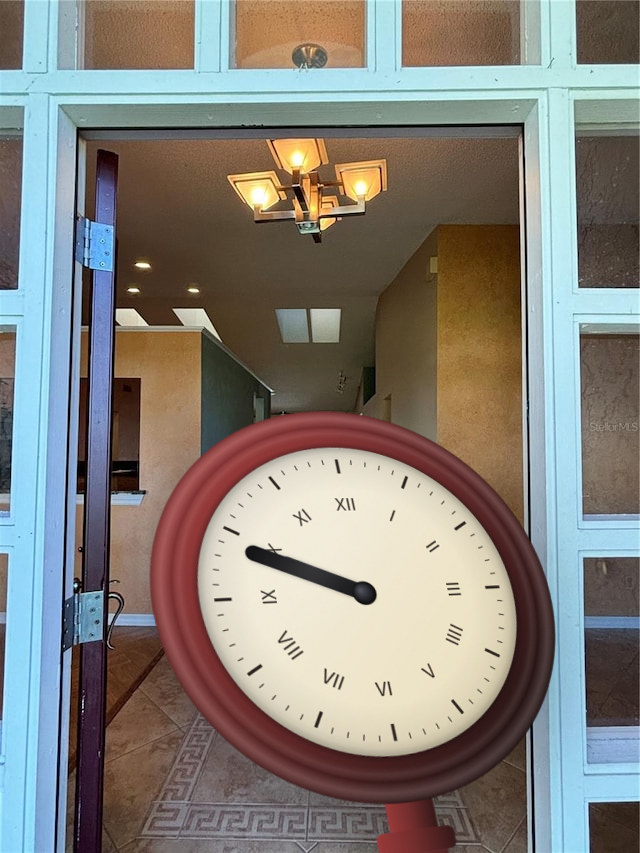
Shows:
{"hour": 9, "minute": 49}
